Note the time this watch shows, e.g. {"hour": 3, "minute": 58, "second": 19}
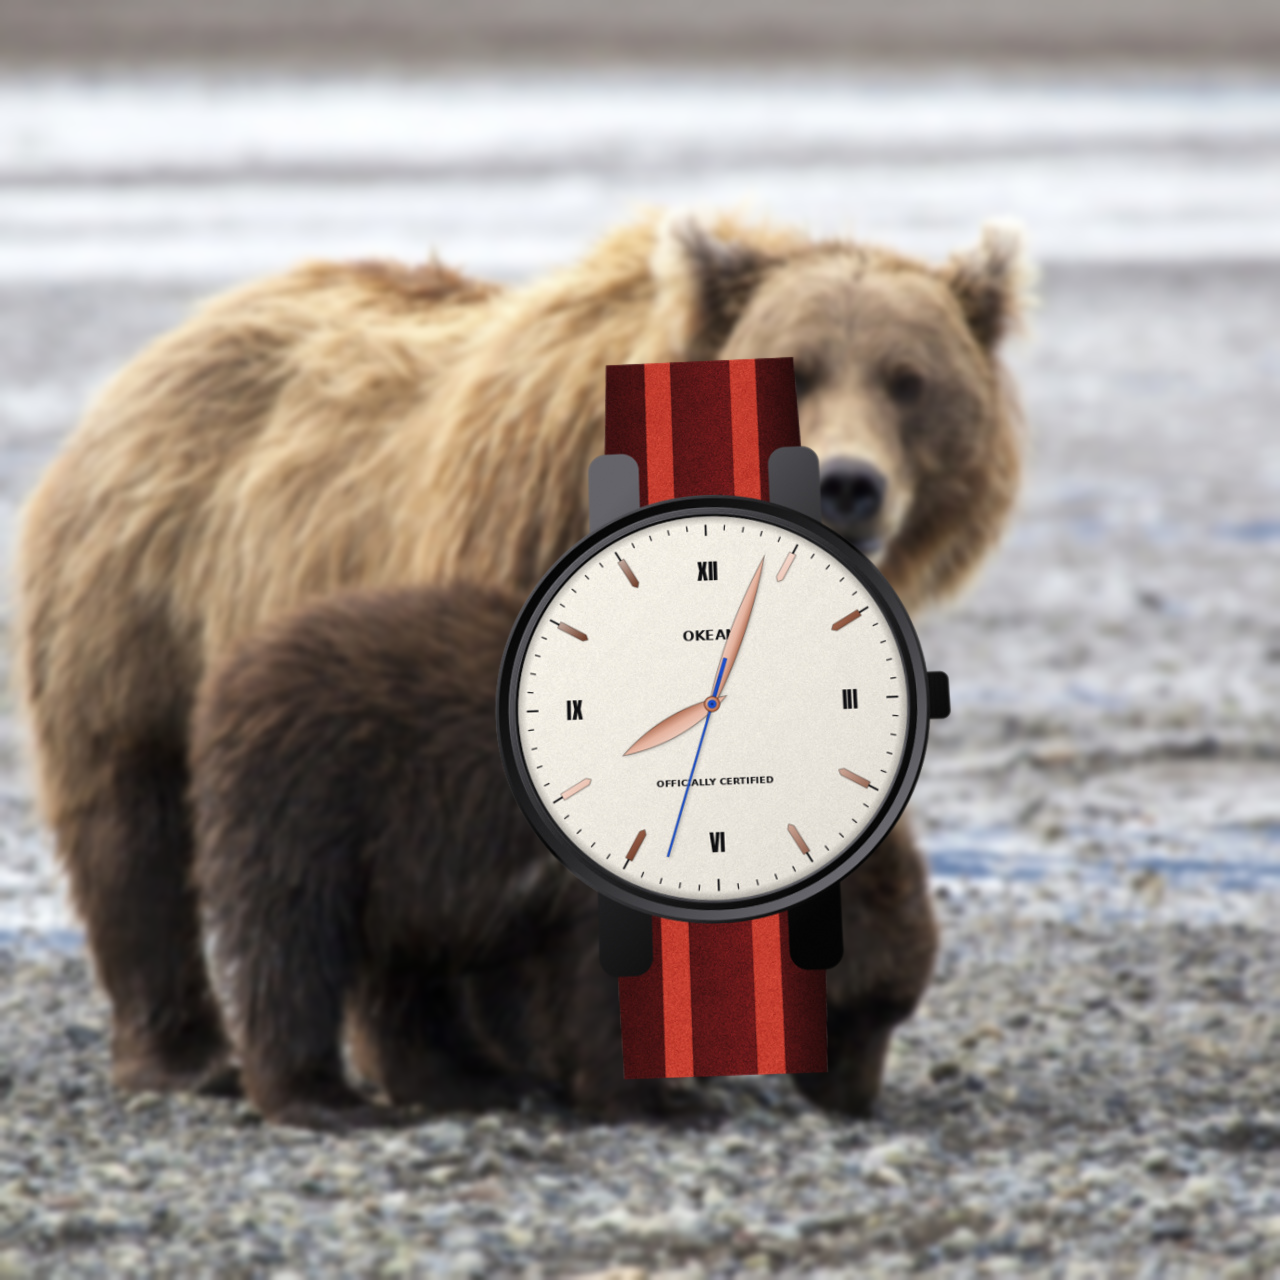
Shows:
{"hour": 8, "minute": 3, "second": 33}
